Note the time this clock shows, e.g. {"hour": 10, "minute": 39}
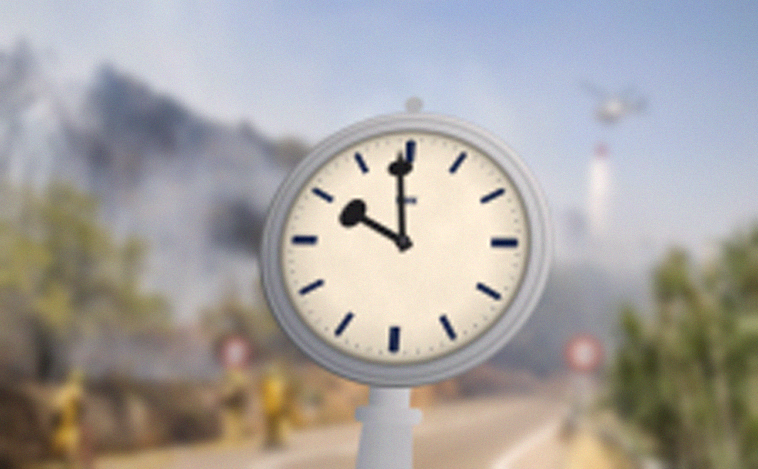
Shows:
{"hour": 9, "minute": 59}
